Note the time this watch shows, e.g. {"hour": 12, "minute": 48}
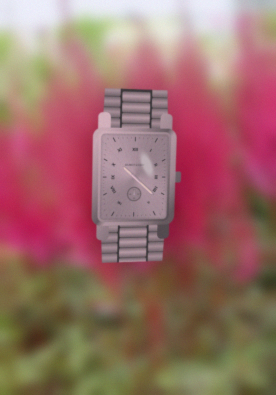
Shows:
{"hour": 10, "minute": 22}
